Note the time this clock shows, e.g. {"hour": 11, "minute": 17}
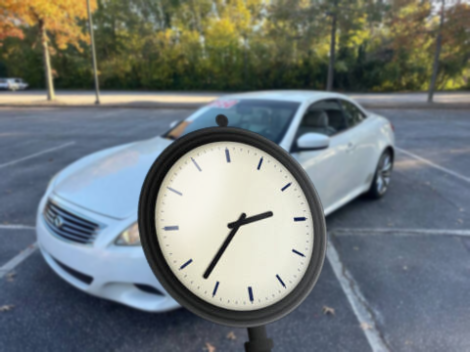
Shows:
{"hour": 2, "minute": 37}
